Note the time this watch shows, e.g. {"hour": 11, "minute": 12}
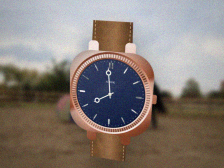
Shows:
{"hour": 7, "minute": 59}
